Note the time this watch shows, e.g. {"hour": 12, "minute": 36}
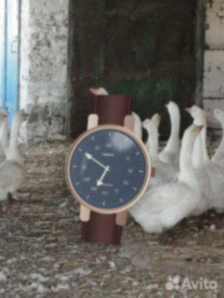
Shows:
{"hour": 6, "minute": 50}
